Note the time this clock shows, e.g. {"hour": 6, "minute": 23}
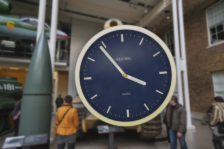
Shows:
{"hour": 3, "minute": 54}
